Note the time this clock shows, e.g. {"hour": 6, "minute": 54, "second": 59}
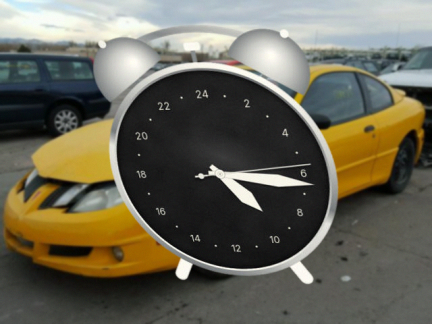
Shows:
{"hour": 9, "minute": 16, "second": 14}
